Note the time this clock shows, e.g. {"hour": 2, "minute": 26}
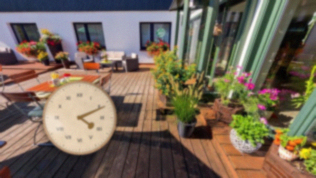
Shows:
{"hour": 4, "minute": 11}
